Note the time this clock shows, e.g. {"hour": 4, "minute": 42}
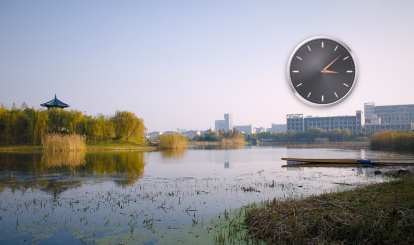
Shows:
{"hour": 3, "minute": 8}
